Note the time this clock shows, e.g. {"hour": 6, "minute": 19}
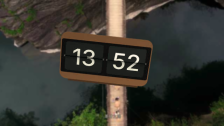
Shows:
{"hour": 13, "minute": 52}
